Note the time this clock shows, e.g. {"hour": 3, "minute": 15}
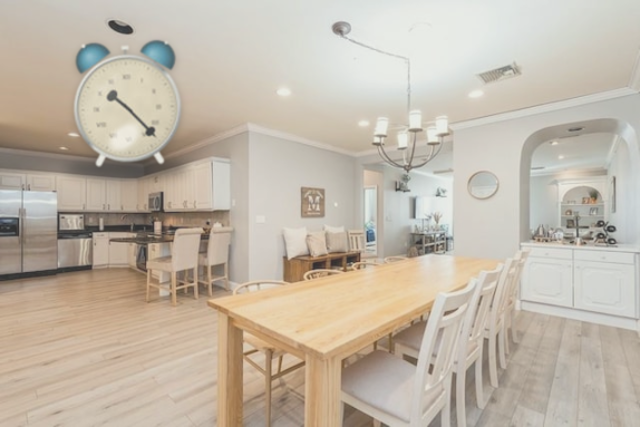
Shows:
{"hour": 10, "minute": 23}
